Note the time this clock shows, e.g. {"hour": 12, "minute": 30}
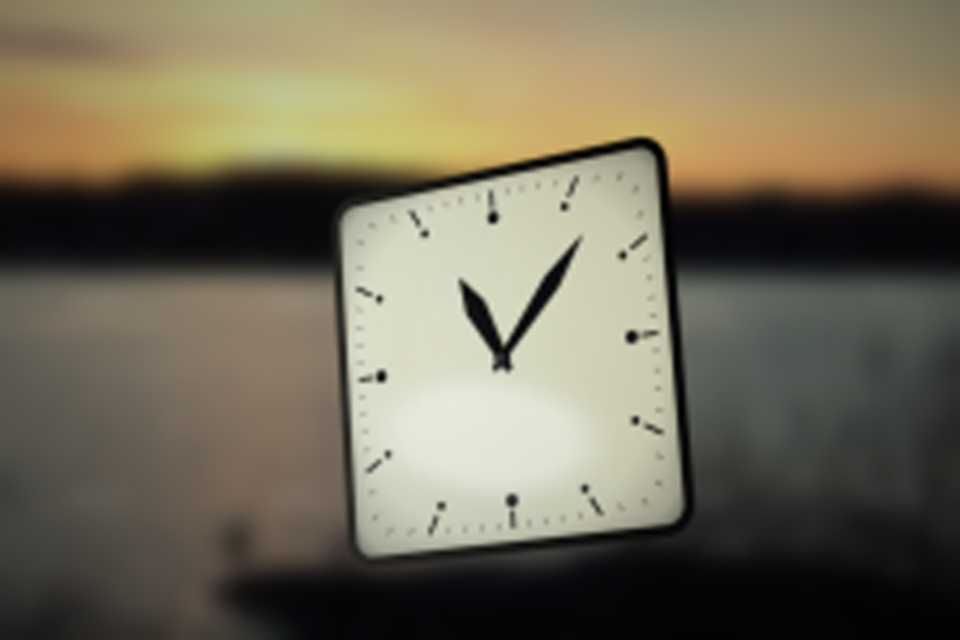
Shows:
{"hour": 11, "minute": 7}
